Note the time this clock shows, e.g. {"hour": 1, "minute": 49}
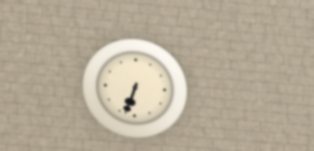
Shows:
{"hour": 6, "minute": 33}
